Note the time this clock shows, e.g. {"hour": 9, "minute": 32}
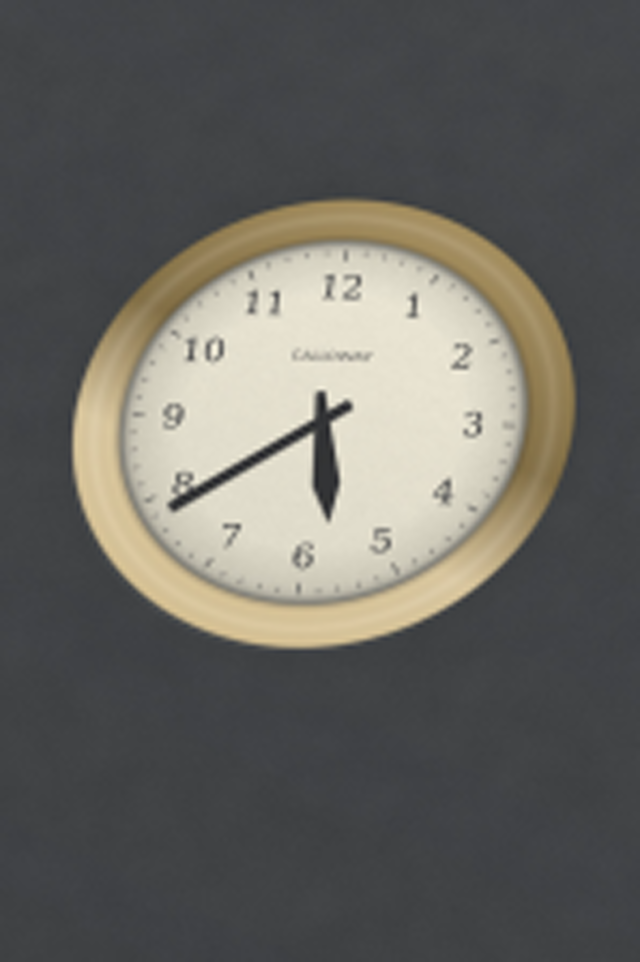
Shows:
{"hour": 5, "minute": 39}
